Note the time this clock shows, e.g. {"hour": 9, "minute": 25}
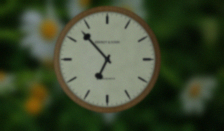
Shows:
{"hour": 6, "minute": 53}
